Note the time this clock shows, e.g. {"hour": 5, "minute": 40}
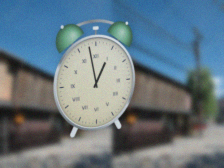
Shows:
{"hour": 12, "minute": 58}
